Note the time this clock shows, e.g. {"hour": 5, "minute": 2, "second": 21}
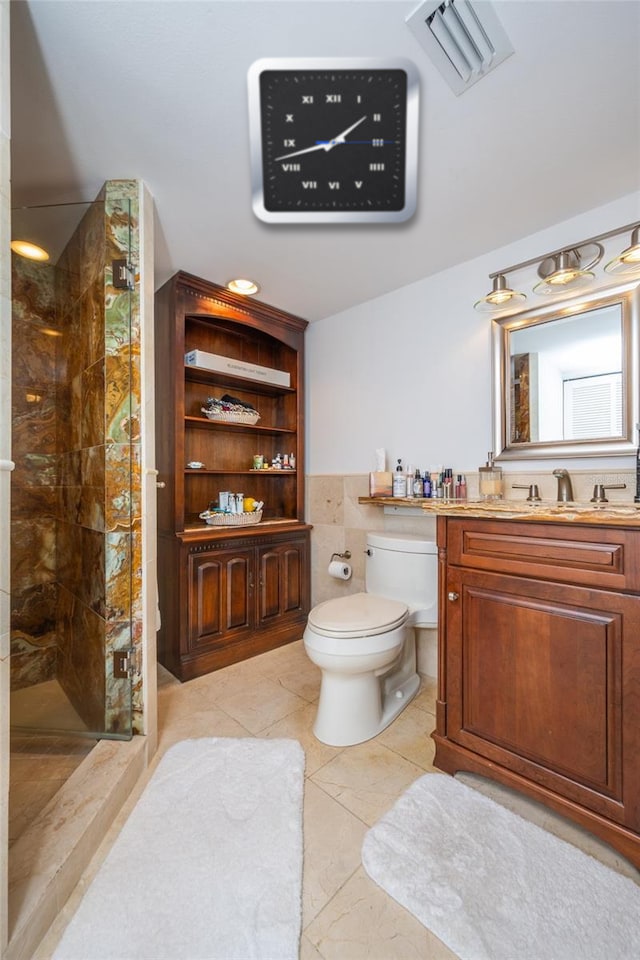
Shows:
{"hour": 1, "minute": 42, "second": 15}
